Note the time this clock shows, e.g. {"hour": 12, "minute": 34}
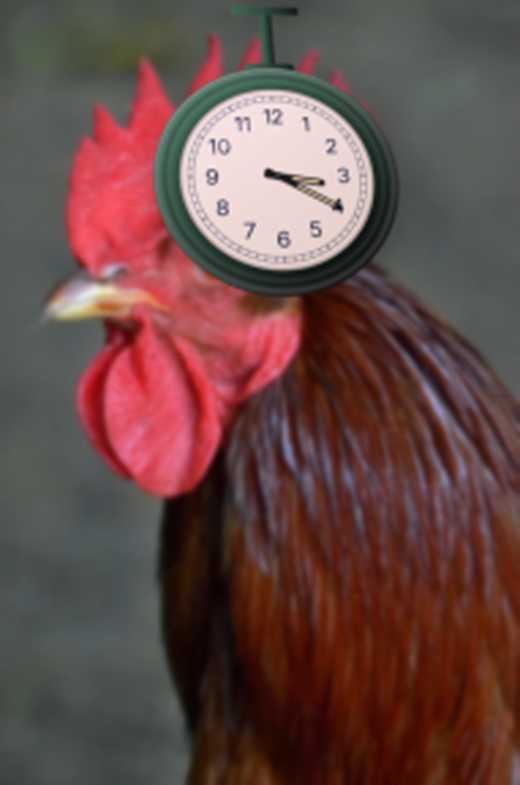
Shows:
{"hour": 3, "minute": 20}
